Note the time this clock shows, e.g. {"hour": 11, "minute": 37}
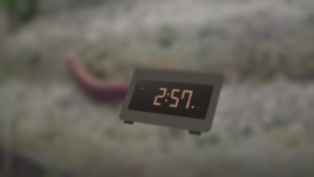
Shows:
{"hour": 2, "minute": 57}
